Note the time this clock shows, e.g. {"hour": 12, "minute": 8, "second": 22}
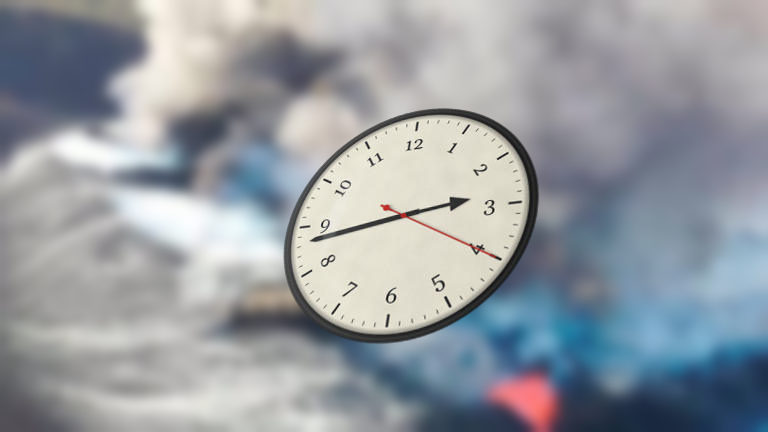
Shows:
{"hour": 2, "minute": 43, "second": 20}
